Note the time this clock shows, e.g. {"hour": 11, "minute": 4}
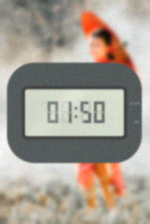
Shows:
{"hour": 1, "minute": 50}
